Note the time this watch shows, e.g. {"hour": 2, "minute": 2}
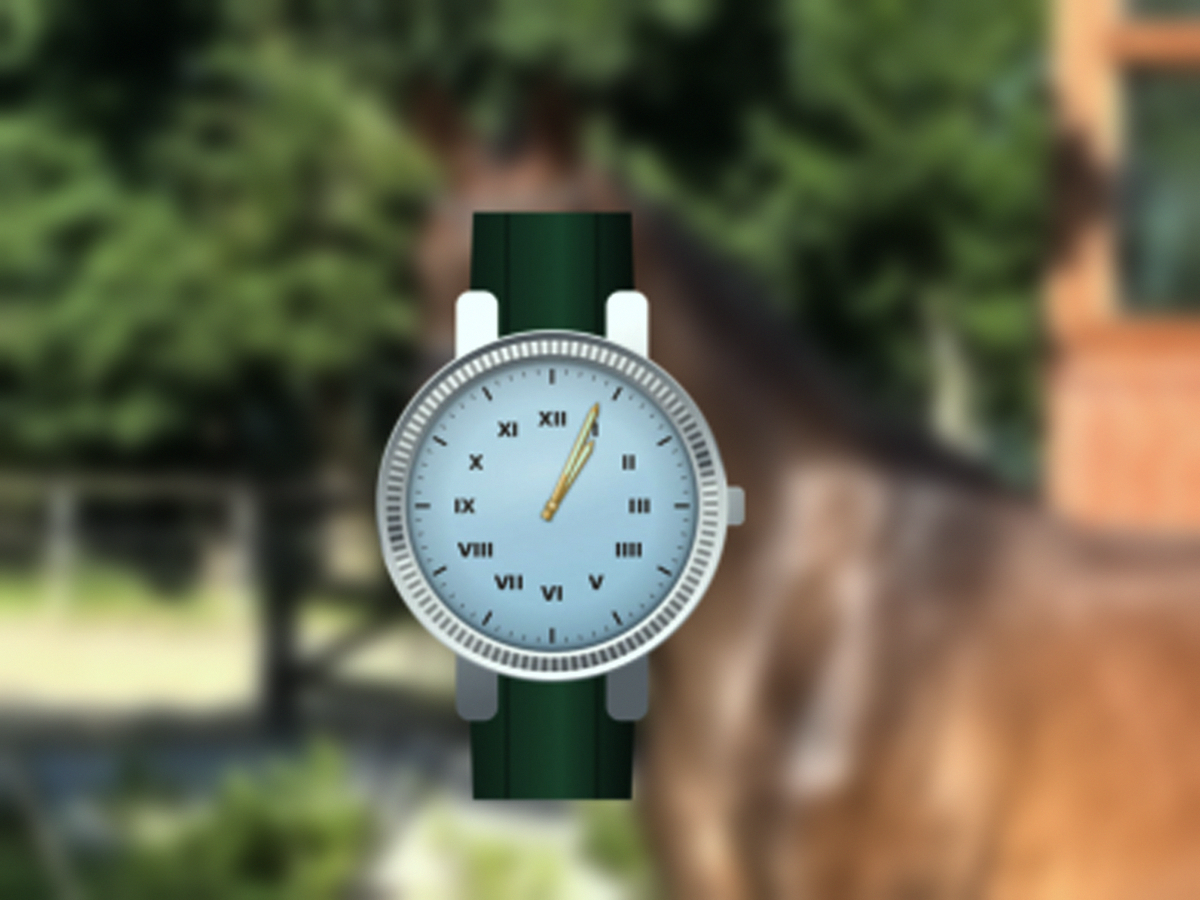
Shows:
{"hour": 1, "minute": 4}
